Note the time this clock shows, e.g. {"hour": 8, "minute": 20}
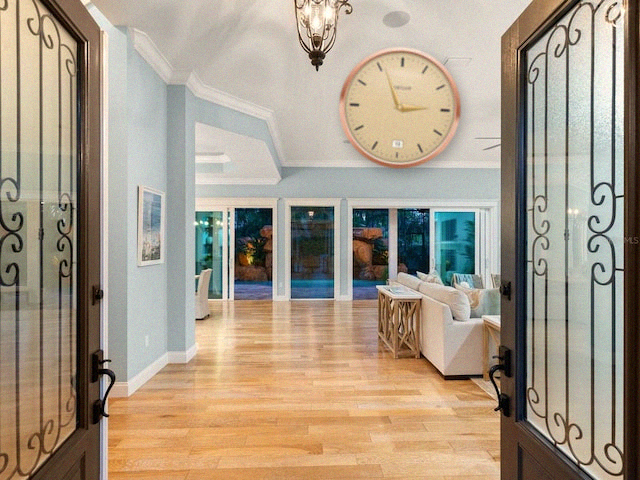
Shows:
{"hour": 2, "minute": 56}
